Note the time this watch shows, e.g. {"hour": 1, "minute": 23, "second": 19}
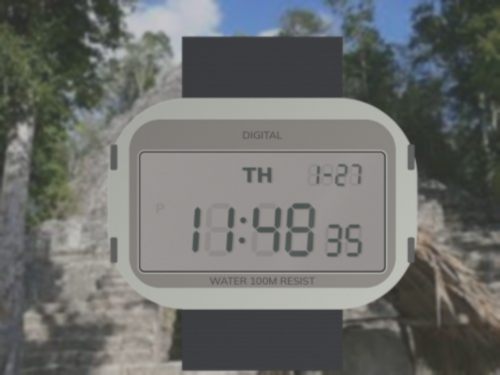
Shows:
{"hour": 11, "minute": 48, "second": 35}
